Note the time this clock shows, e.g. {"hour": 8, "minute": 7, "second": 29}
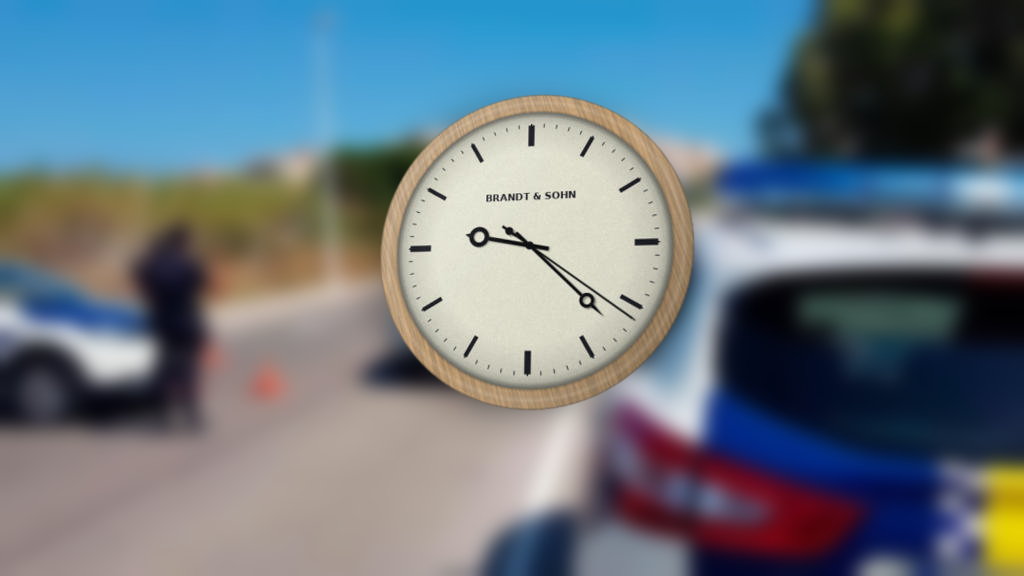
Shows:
{"hour": 9, "minute": 22, "second": 21}
